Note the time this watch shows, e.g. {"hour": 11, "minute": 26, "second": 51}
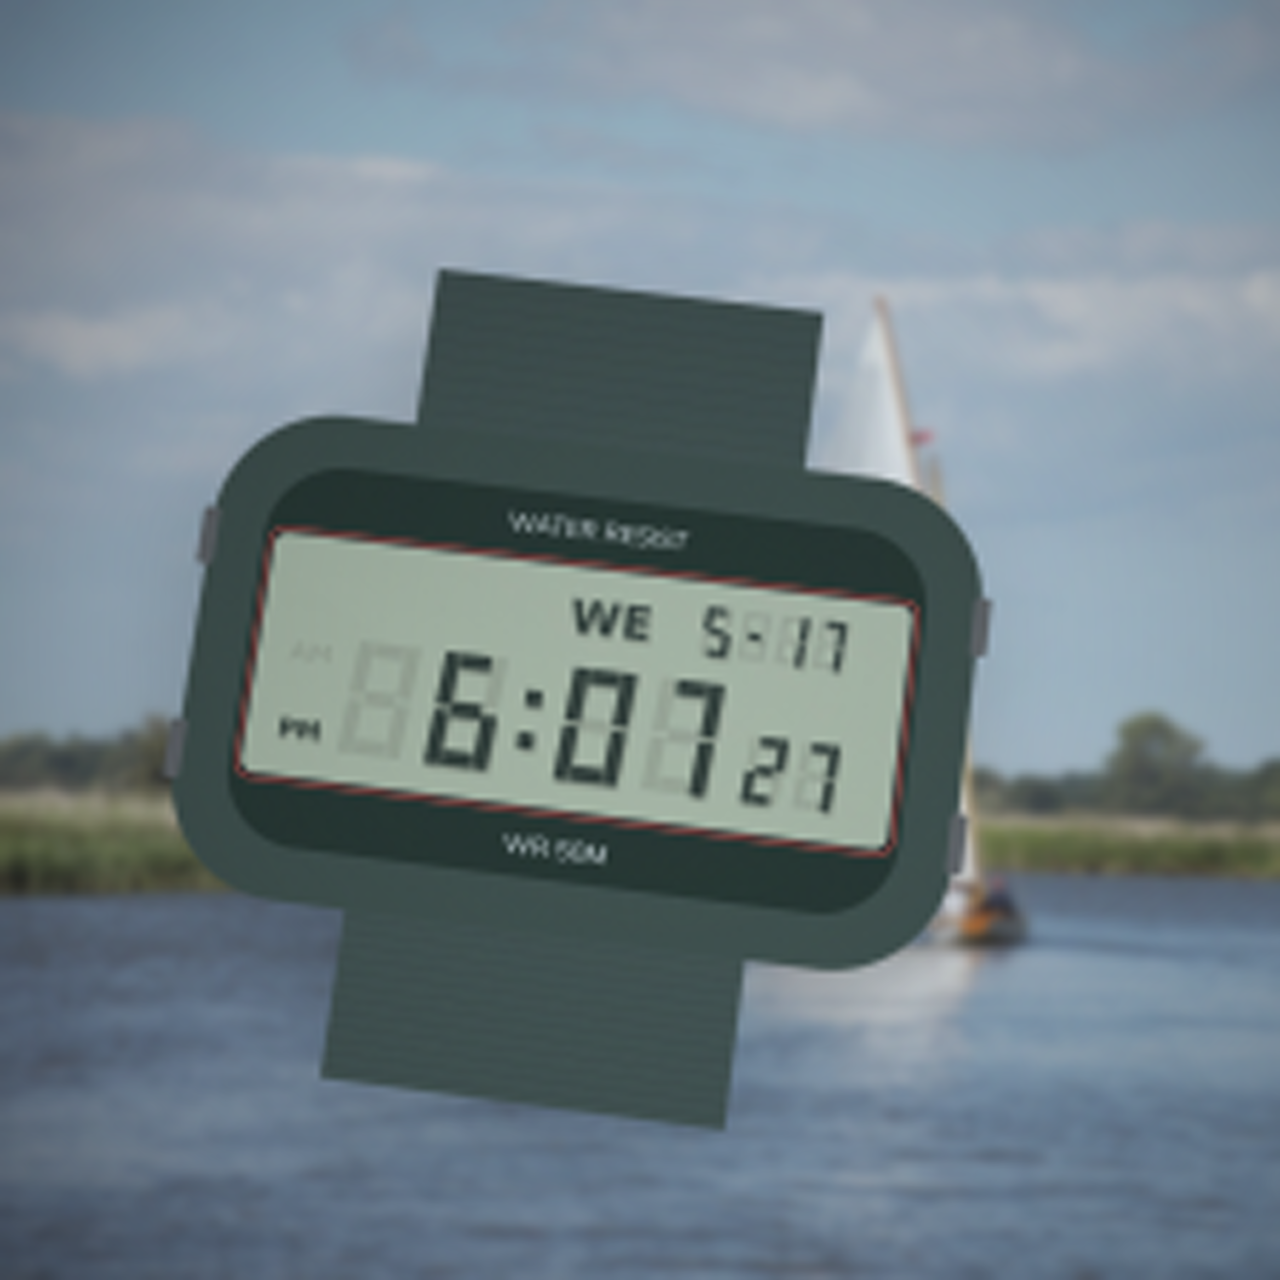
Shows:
{"hour": 6, "minute": 7, "second": 27}
